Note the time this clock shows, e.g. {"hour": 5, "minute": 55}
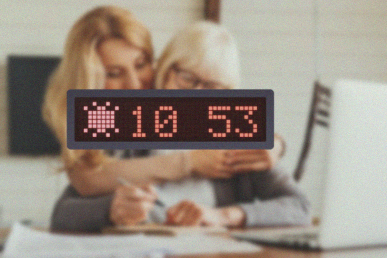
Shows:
{"hour": 10, "minute": 53}
